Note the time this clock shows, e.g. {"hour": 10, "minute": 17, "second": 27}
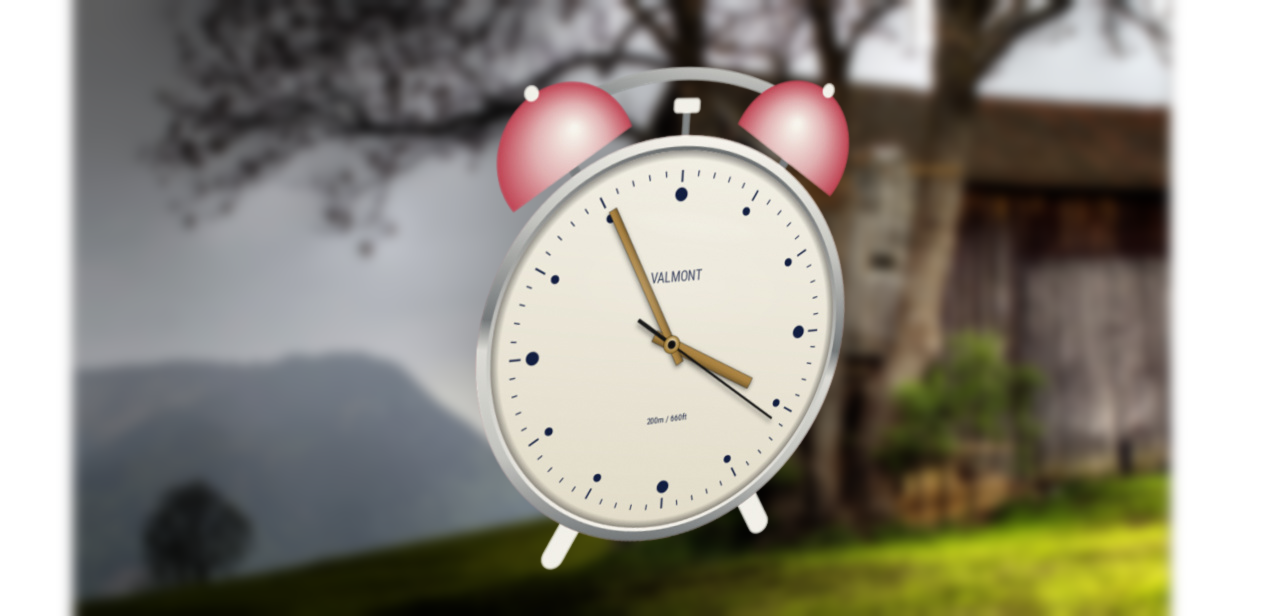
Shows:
{"hour": 3, "minute": 55, "second": 21}
